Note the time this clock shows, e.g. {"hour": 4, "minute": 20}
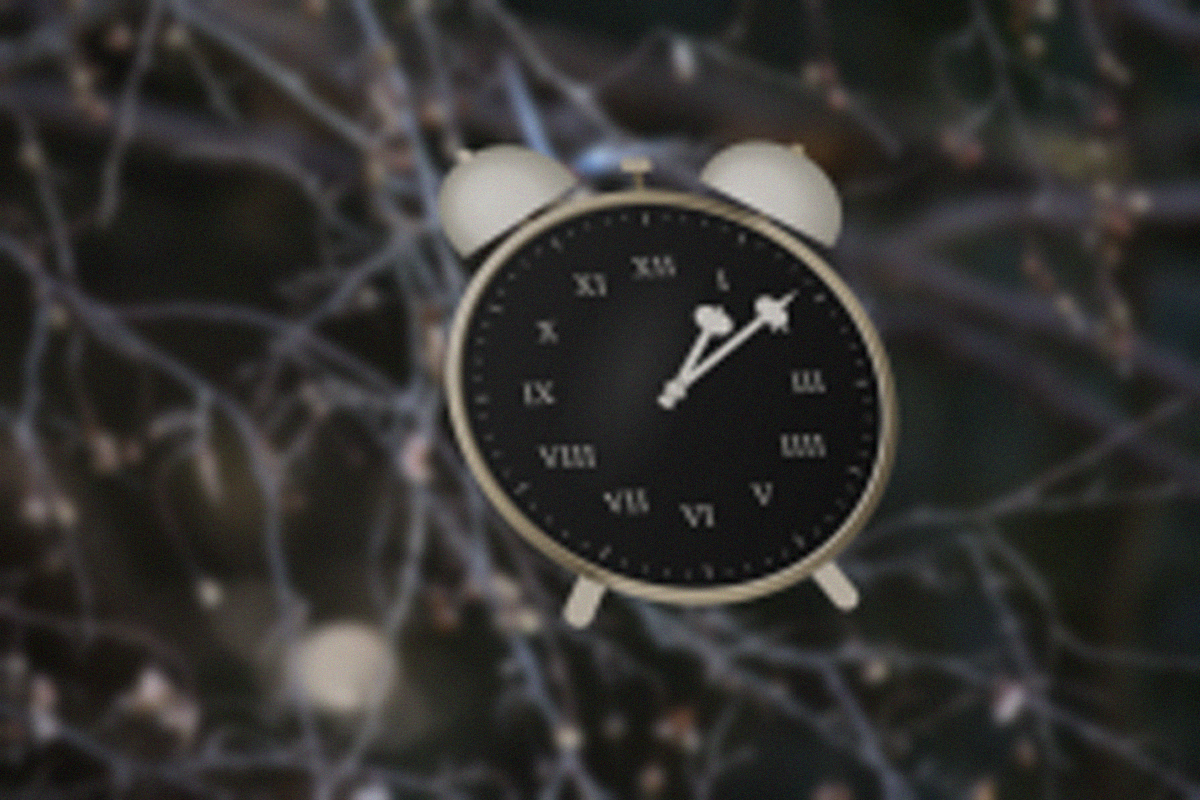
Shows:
{"hour": 1, "minute": 9}
